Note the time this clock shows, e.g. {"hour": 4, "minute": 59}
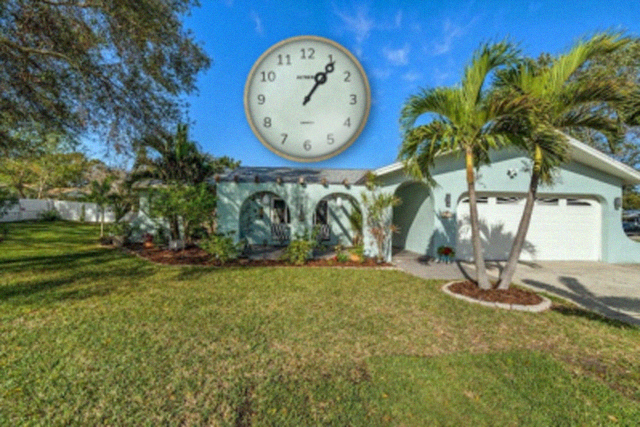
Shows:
{"hour": 1, "minute": 6}
